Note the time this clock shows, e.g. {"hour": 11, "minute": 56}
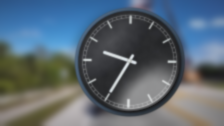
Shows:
{"hour": 9, "minute": 35}
